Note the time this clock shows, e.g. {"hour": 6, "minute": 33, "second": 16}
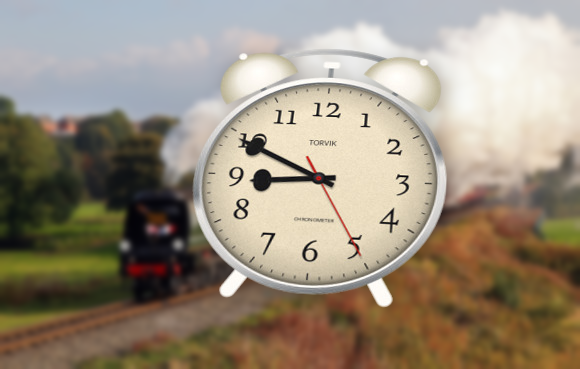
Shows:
{"hour": 8, "minute": 49, "second": 25}
